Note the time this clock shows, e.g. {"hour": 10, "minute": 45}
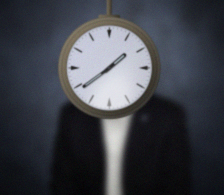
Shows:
{"hour": 1, "minute": 39}
